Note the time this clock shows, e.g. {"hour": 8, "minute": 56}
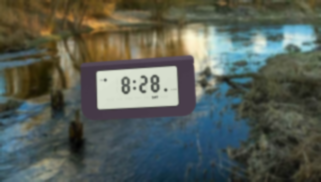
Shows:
{"hour": 8, "minute": 28}
